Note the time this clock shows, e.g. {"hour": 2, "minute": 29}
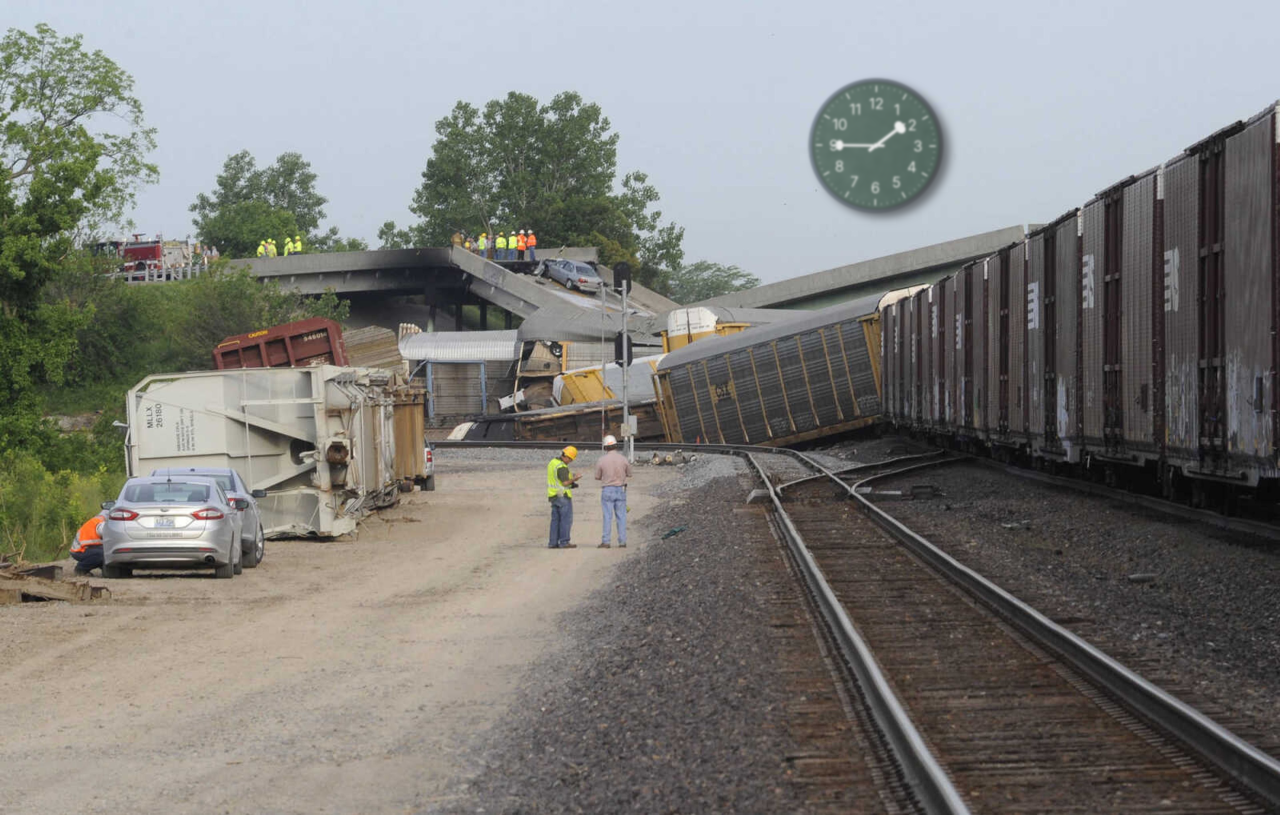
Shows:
{"hour": 1, "minute": 45}
